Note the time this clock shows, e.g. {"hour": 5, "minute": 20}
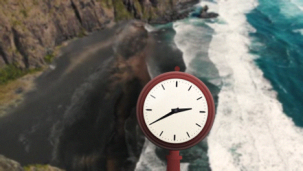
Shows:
{"hour": 2, "minute": 40}
